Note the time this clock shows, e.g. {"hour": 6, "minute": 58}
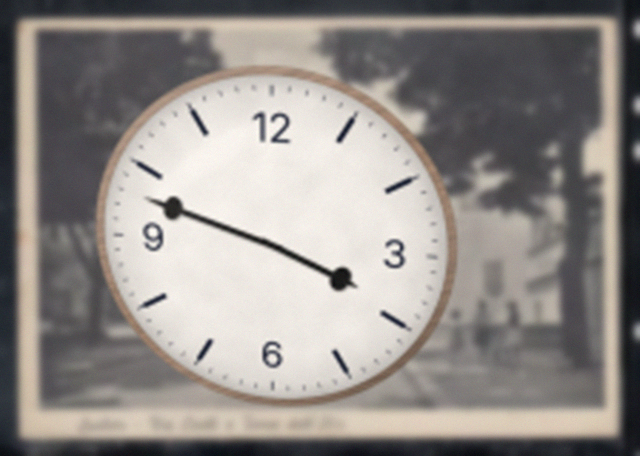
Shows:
{"hour": 3, "minute": 48}
